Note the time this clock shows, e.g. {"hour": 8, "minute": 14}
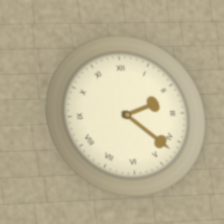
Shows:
{"hour": 2, "minute": 22}
